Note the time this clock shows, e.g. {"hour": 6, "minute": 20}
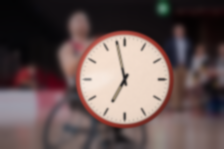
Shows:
{"hour": 6, "minute": 58}
